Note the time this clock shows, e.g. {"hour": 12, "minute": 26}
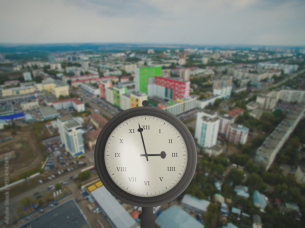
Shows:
{"hour": 2, "minute": 58}
